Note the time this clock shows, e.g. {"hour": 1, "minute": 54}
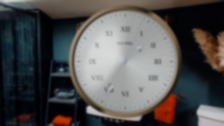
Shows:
{"hour": 1, "minute": 35}
